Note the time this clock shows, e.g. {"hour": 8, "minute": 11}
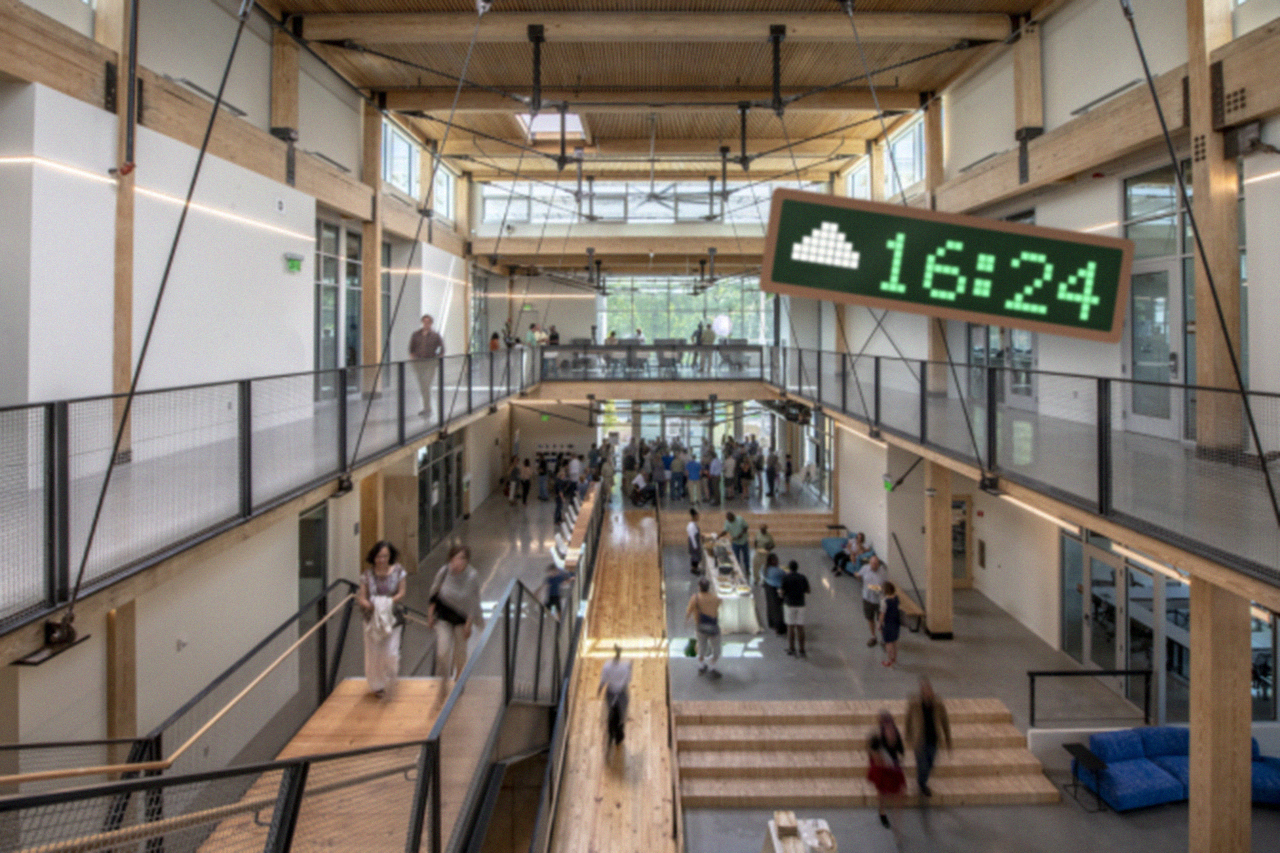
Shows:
{"hour": 16, "minute": 24}
